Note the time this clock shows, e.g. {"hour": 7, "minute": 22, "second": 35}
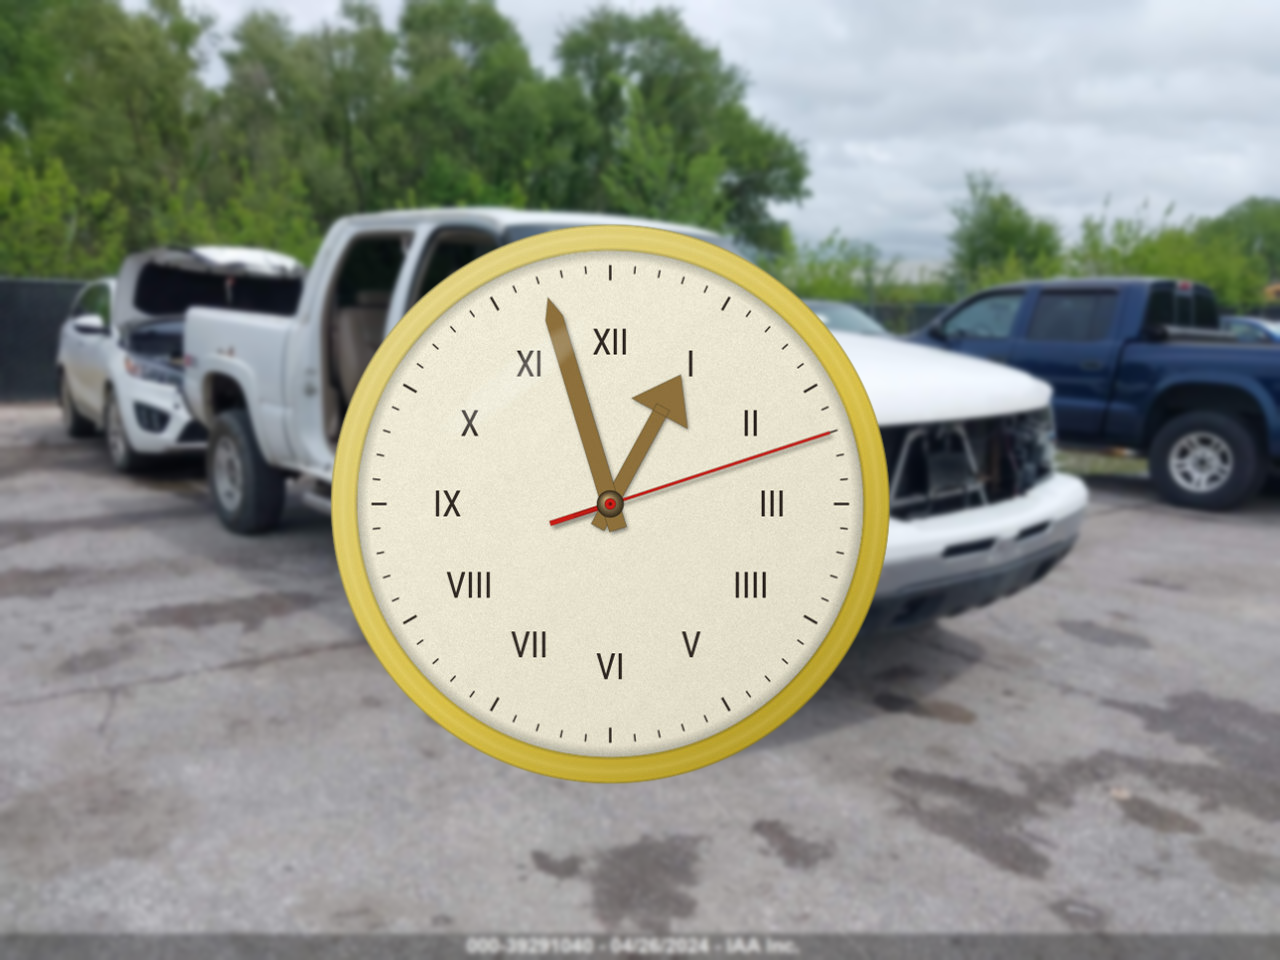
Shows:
{"hour": 12, "minute": 57, "second": 12}
